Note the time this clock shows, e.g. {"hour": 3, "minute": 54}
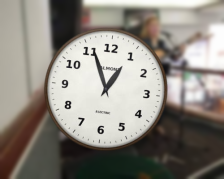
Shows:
{"hour": 12, "minute": 56}
